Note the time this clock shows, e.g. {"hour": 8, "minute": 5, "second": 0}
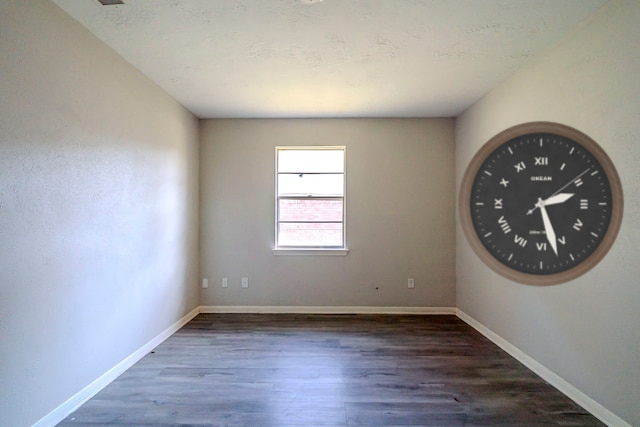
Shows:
{"hour": 2, "minute": 27, "second": 9}
